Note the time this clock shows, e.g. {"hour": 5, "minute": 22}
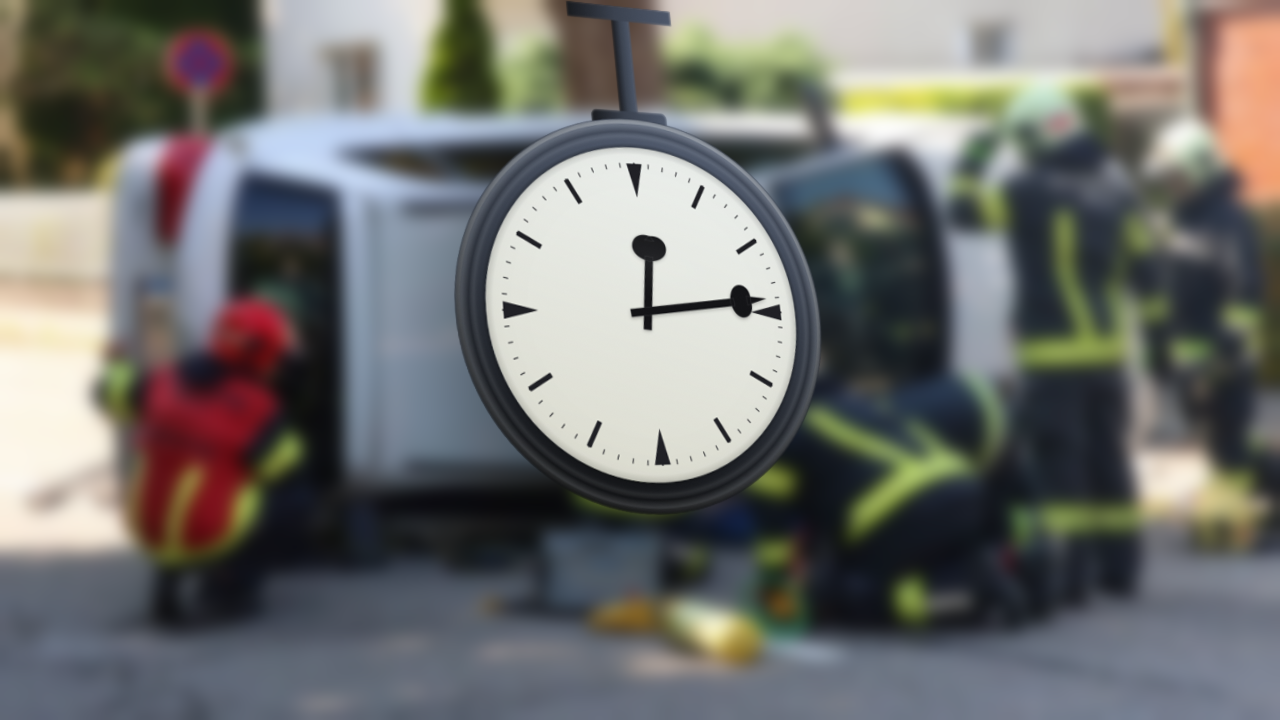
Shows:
{"hour": 12, "minute": 14}
